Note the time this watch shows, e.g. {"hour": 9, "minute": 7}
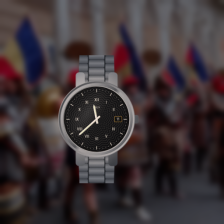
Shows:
{"hour": 11, "minute": 38}
